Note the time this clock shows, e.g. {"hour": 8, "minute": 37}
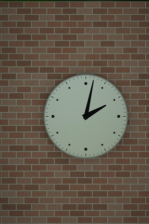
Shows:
{"hour": 2, "minute": 2}
